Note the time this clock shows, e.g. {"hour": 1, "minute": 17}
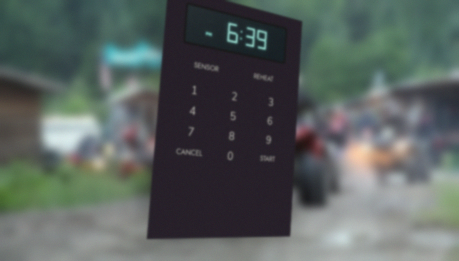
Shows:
{"hour": 6, "minute": 39}
